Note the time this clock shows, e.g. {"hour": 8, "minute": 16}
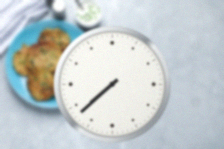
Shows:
{"hour": 7, "minute": 38}
